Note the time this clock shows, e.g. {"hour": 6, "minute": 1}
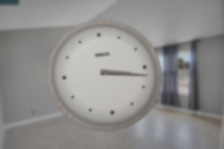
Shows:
{"hour": 3, "minute": 17}
